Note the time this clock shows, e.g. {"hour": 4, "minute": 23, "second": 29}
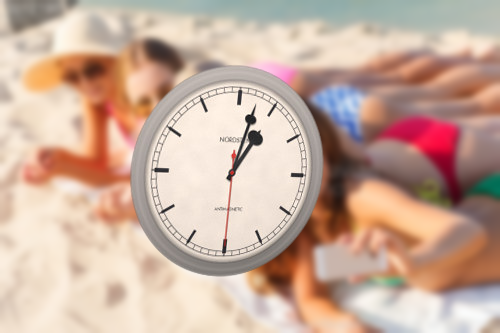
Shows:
{"hour": 1, "minute": 2, "second": 30}
